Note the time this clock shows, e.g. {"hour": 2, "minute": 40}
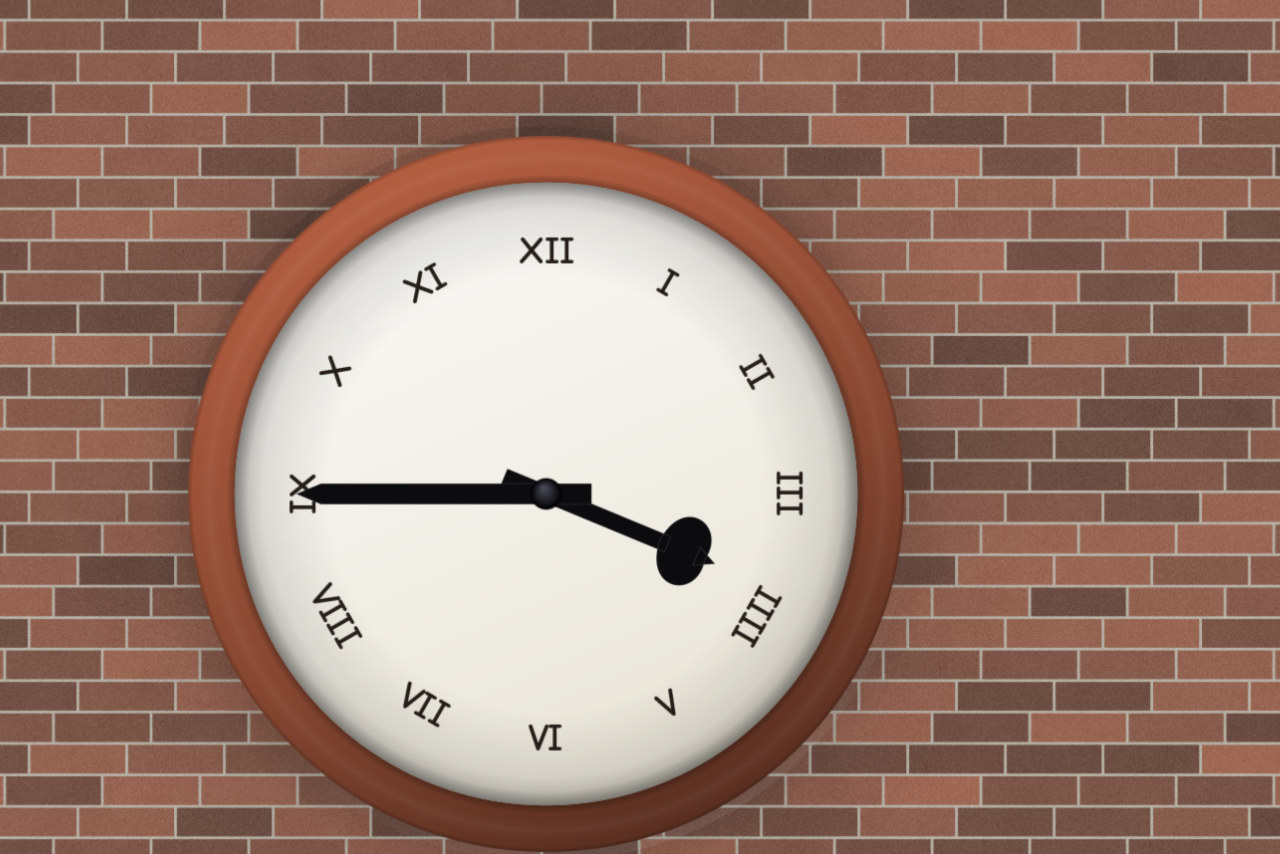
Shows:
{"hour": 3, "minute": 45}
